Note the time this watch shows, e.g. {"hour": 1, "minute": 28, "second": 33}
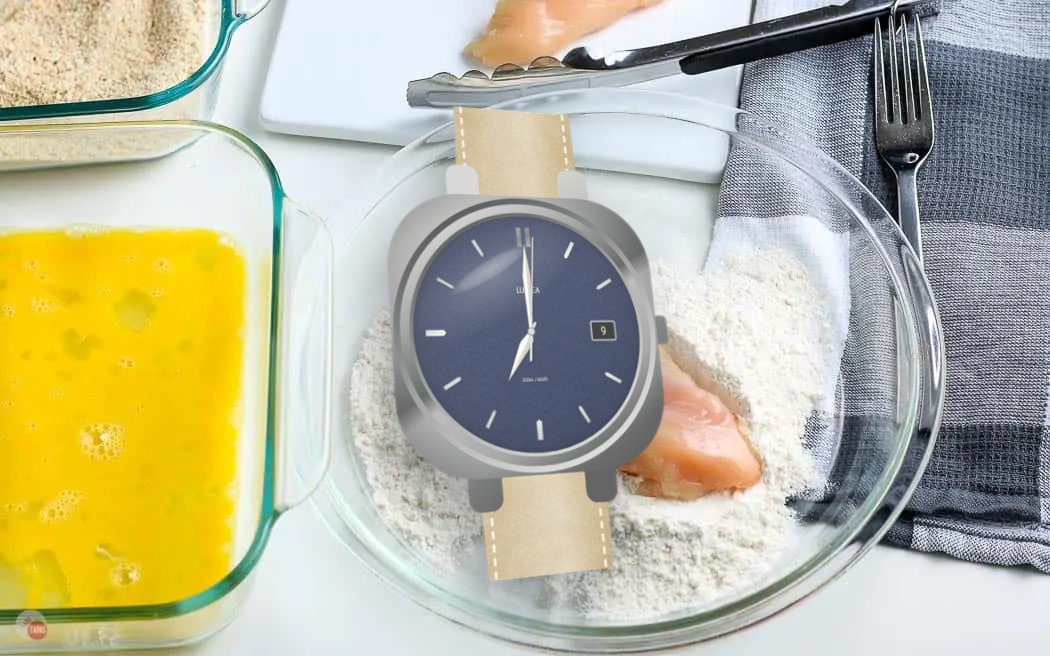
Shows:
{"hour": 7, "minute": 0, "second": 1}
